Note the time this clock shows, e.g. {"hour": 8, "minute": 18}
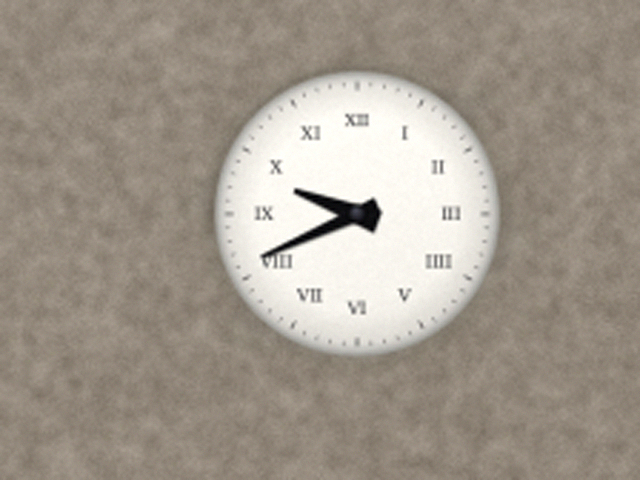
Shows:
{"hour": 9, "minute": 41}
